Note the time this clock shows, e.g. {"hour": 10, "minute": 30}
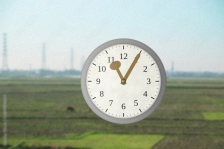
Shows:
{"hour": 11, "minute": 5}
